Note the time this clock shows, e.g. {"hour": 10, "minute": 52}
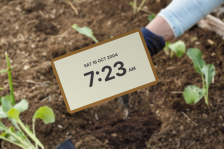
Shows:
{"hour": 7, "minute": 23}
